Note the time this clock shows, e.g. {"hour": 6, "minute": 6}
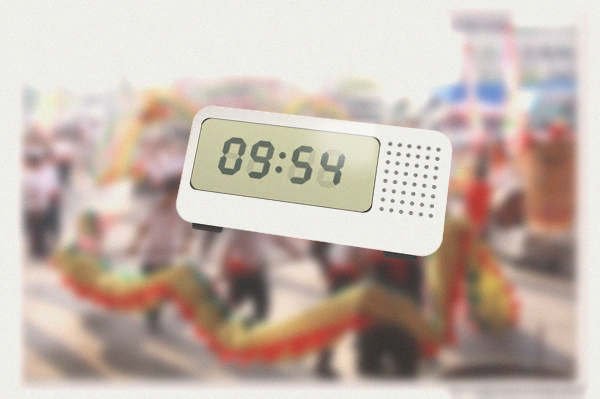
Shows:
{"hour": 9, "minute": 54}
